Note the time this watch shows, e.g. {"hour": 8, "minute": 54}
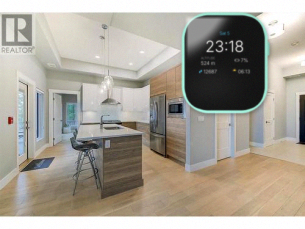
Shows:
{"hour": 23, "minute": 18}
